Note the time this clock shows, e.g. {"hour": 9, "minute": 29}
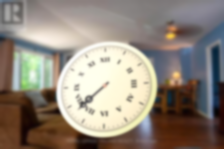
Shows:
{"hour": 7, "minute": 38}
